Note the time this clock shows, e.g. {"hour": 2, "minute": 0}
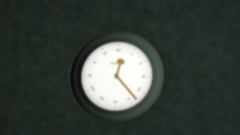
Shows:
{"hour": 12, "minute": 23}
